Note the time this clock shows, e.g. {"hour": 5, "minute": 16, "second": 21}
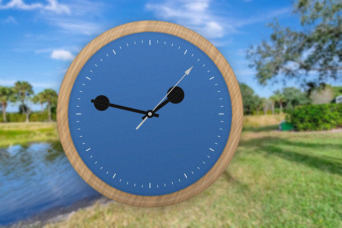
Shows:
{"hour": 1, "minute": 47, "second": 7}
